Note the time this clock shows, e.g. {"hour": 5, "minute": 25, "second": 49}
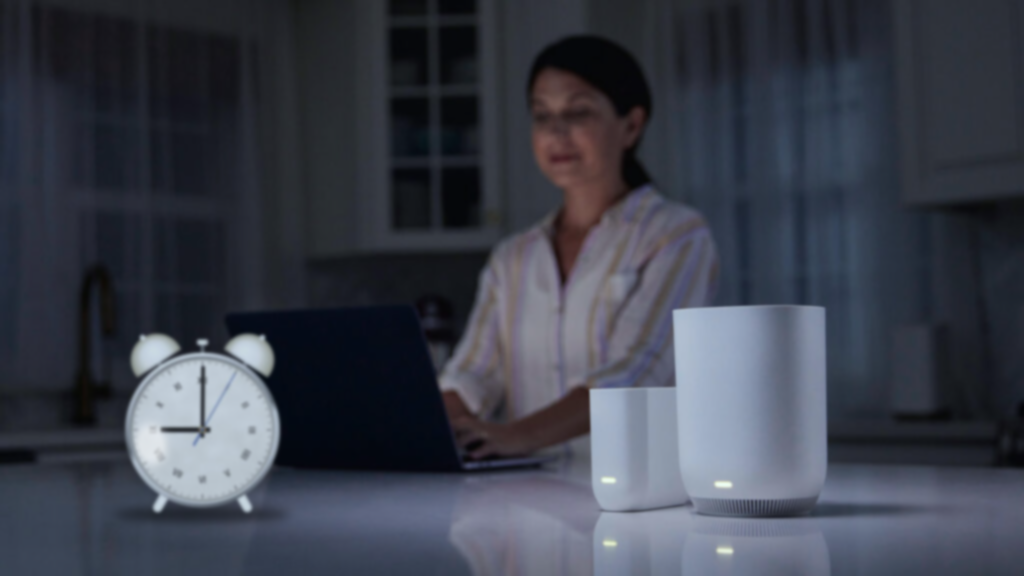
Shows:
{"hour": 9, "minute": 0, "second": 5}
